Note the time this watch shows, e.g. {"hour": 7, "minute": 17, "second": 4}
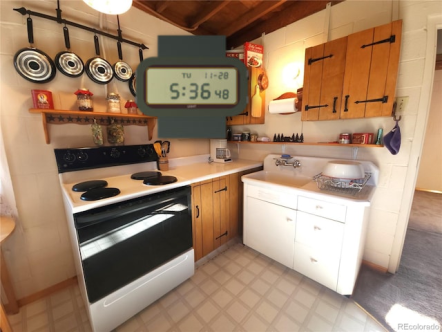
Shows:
{"hour": 5, "minute": 36, "second": 48}
